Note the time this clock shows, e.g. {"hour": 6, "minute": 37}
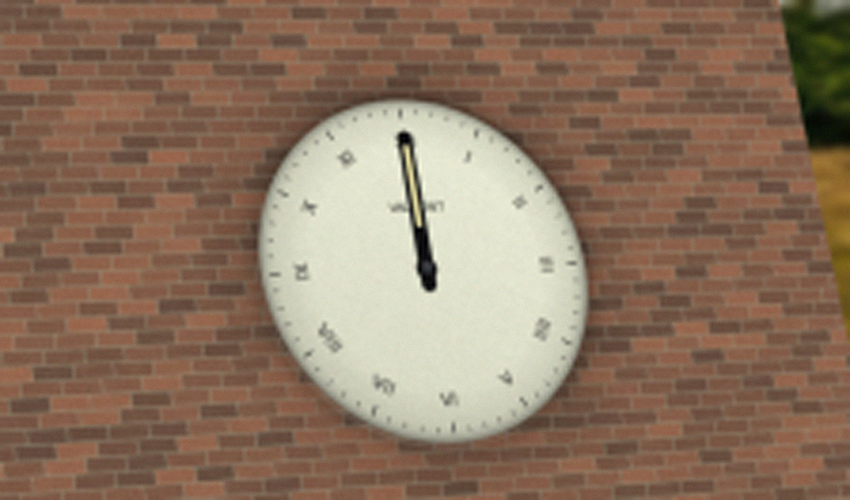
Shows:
{"hour": 12, "minute": 0}
